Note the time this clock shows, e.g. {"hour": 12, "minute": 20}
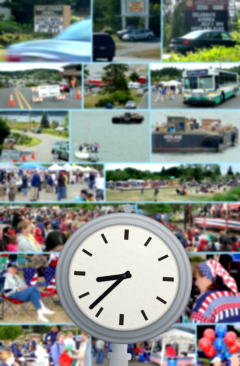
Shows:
{"hour": 8, "minute": 37}
